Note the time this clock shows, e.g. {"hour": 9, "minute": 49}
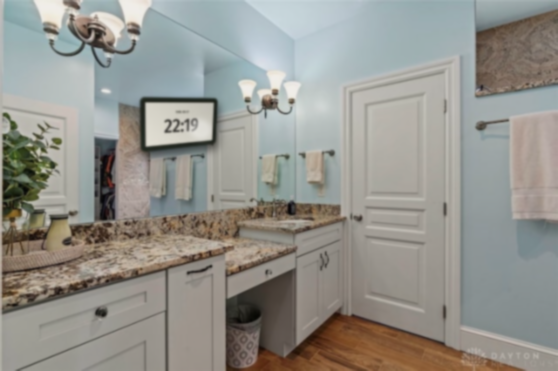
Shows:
{"hour": 22, "minute": 19}
